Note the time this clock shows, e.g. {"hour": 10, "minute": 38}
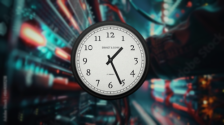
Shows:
{"hour": 1, "minute": 26}
